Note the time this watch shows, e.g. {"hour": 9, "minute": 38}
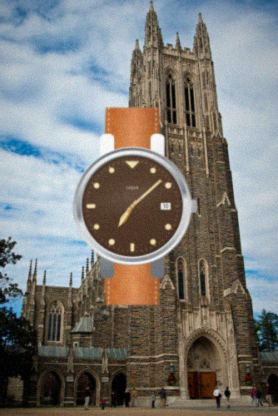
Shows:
{"hour": 7, "minute": 8}
